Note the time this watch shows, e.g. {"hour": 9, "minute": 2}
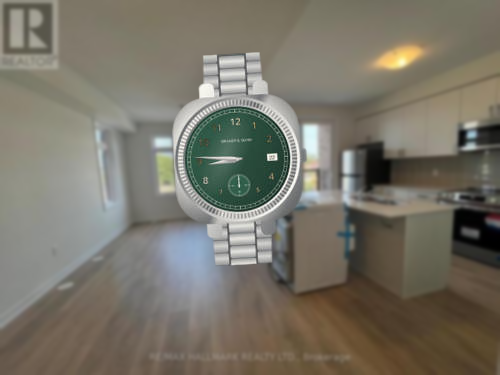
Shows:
{"hour": 8, "minute": 46}
